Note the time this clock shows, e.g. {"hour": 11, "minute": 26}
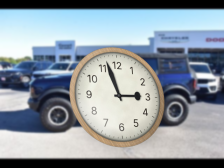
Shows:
{"hour": 2, "minute": 57}
